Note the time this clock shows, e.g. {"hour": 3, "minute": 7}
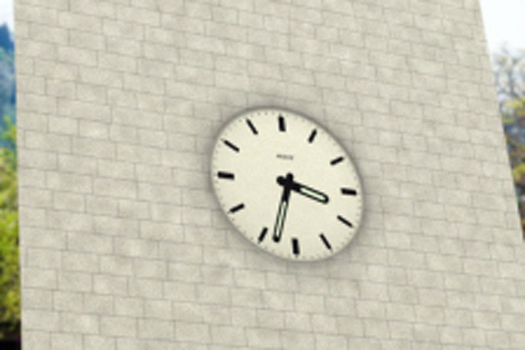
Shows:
{"hour": 3, "minute": 33}
